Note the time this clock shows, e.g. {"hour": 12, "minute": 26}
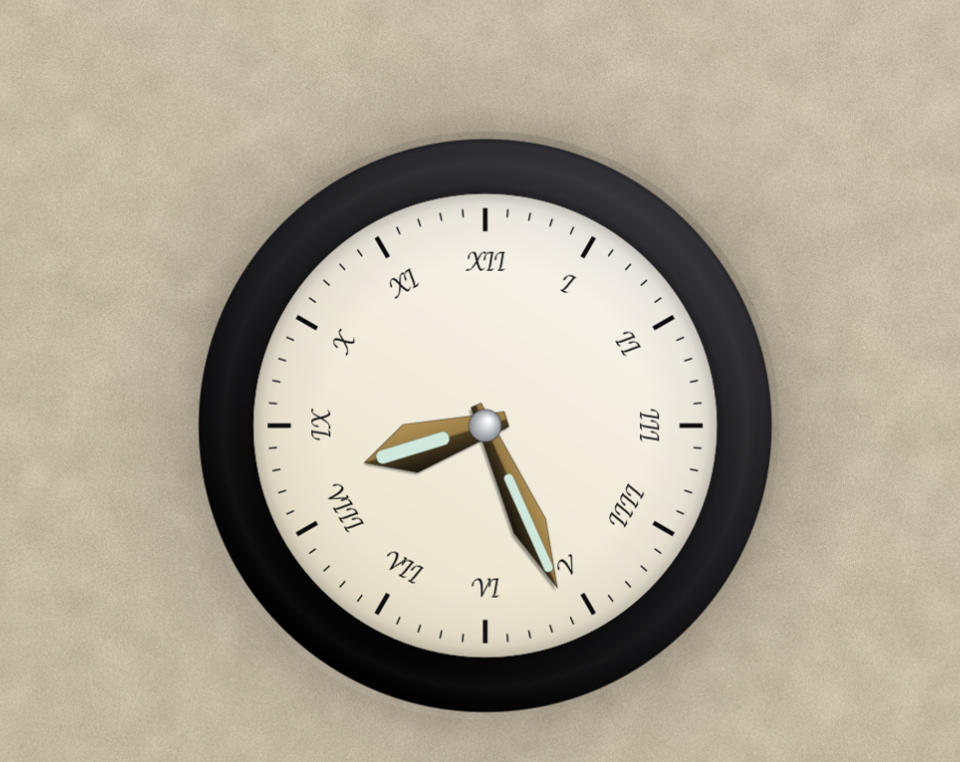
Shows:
{"hour": 8, "minute": 26}
